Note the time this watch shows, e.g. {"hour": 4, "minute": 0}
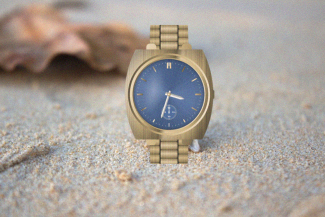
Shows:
{"hour": 3, "minute": 33}
